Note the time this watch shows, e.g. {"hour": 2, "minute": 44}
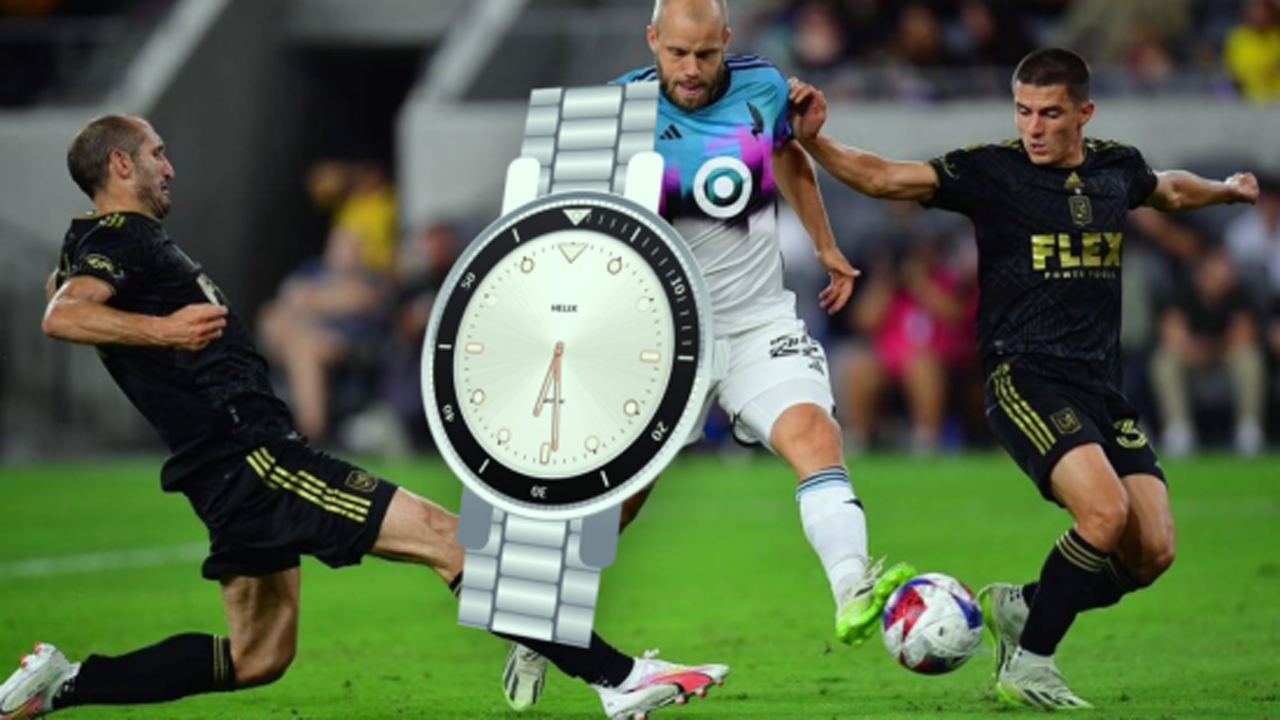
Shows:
{"hour": 6, "minute": 29}
